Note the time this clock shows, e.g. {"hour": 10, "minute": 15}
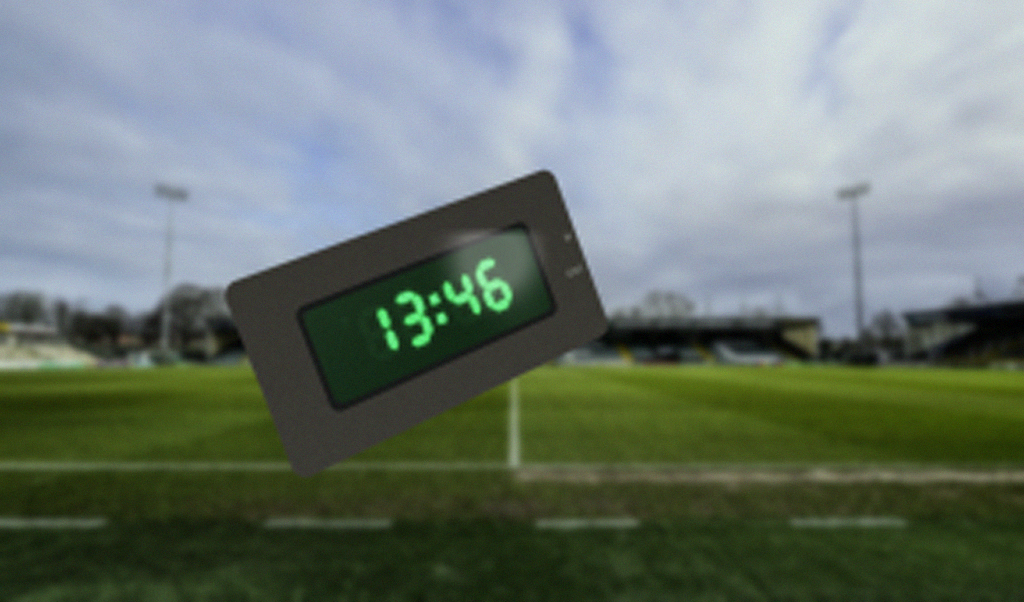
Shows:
{"hour": 13, "minute": 46}
